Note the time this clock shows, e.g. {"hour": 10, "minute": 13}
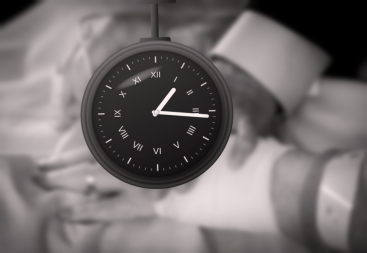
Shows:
{"hour": 1, "minute": 16}
